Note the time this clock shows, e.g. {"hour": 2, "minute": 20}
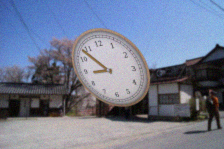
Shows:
{"hour": 8, "minute": 53}
